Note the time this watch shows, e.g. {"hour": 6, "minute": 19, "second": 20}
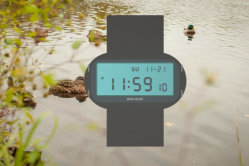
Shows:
{"hour": 11, "minute": 59, "second": 10}
